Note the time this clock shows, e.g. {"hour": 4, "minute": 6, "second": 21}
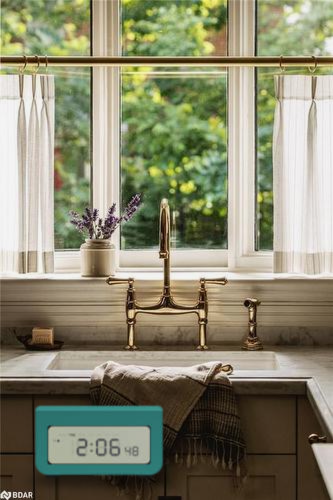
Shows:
{"hour": 2, "minute": 6, "second": 48}
